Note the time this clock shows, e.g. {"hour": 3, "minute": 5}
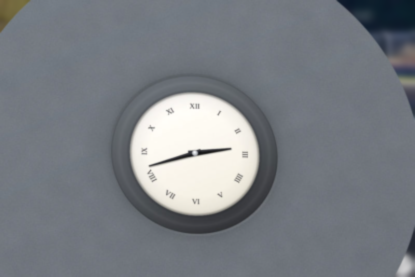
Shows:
{"hour": 2, "minute": 42}
